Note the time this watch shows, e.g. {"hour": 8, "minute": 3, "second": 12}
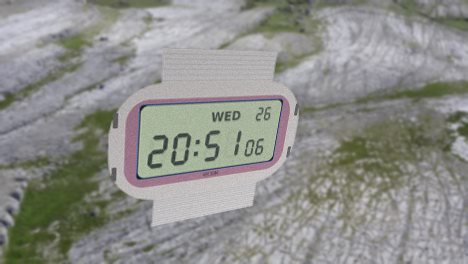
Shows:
{"hour": 20, "minute": 51, "second": 6}
